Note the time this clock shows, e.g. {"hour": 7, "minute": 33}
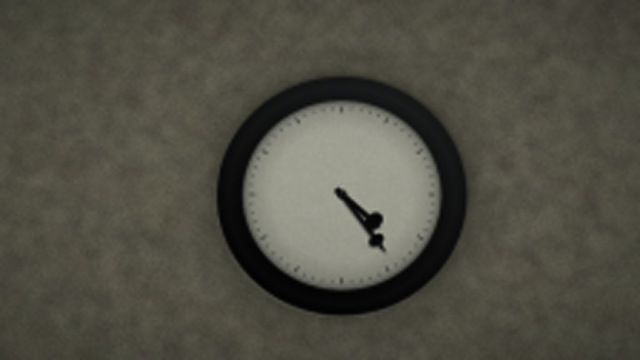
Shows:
{"hour": 4, "minute": 24}
